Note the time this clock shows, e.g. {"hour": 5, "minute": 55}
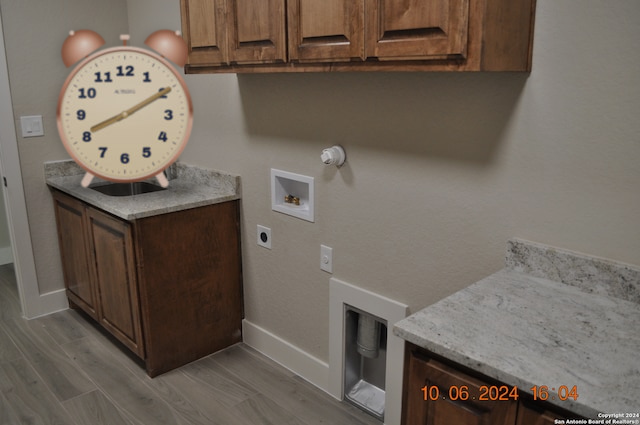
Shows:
{"hour": 8, "minute": 10}
